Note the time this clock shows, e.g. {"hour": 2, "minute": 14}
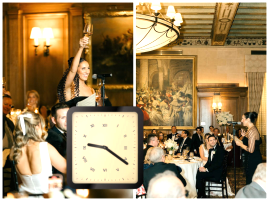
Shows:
{"hour": 9, "minute": 21}
